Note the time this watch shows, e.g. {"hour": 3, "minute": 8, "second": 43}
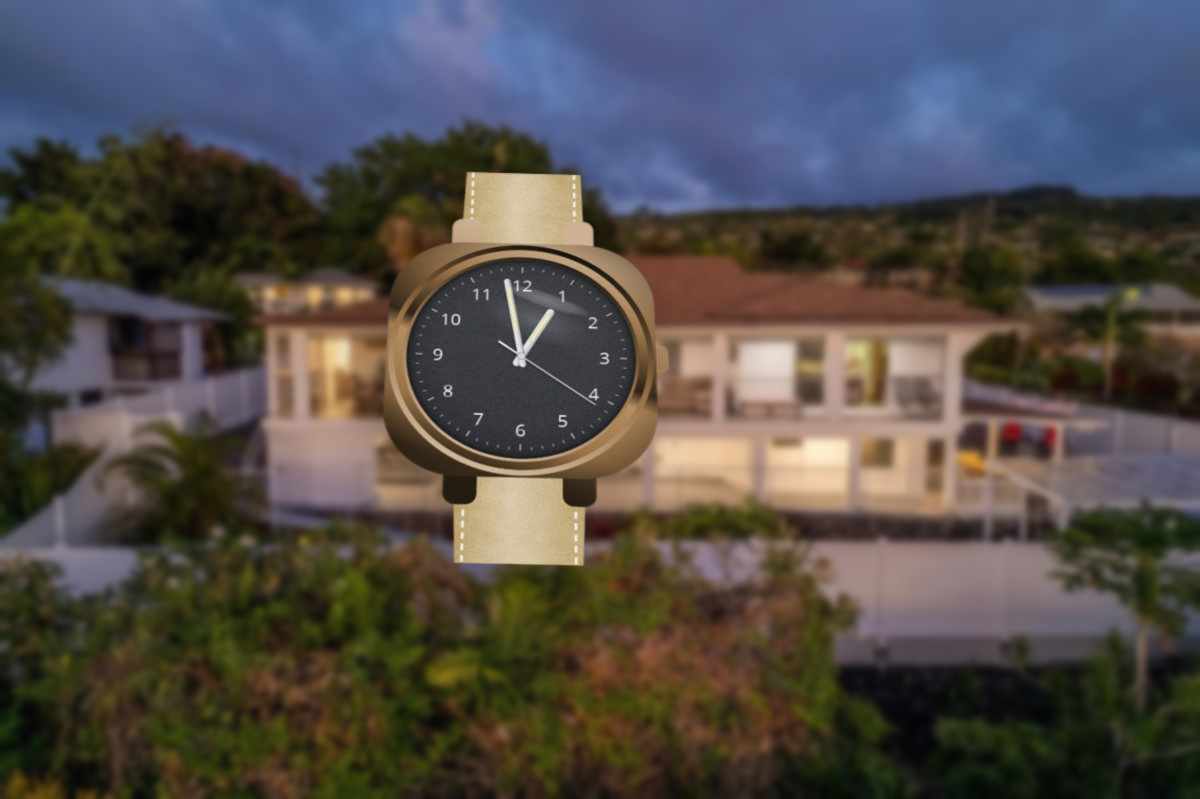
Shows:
{"hour": 12, "minute": 58, "second": 21}
